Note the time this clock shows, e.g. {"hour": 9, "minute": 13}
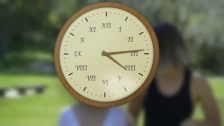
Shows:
{"hour": 4, "minute": 14}
